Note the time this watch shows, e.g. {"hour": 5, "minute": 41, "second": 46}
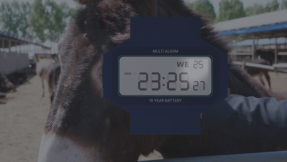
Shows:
{"hour": 23, "minute": 25, "second": 27}
